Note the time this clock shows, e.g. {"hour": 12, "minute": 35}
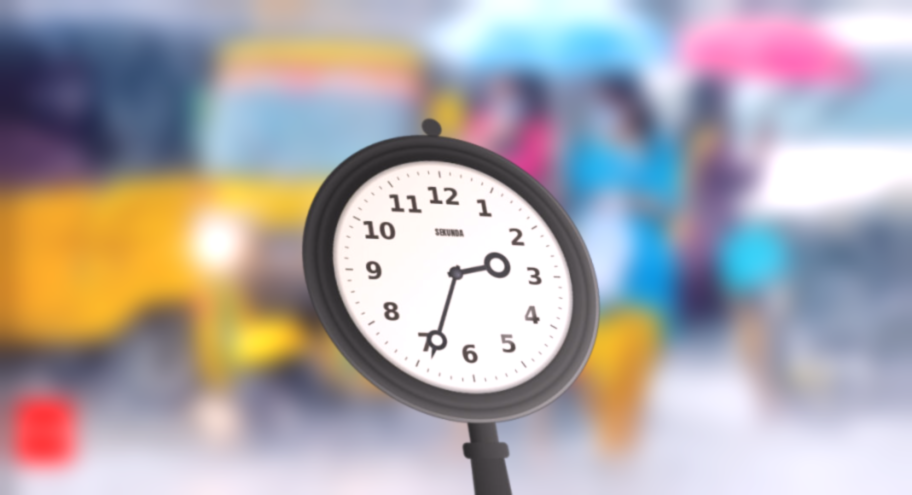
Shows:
{"hour": 2, "minute": 34}
